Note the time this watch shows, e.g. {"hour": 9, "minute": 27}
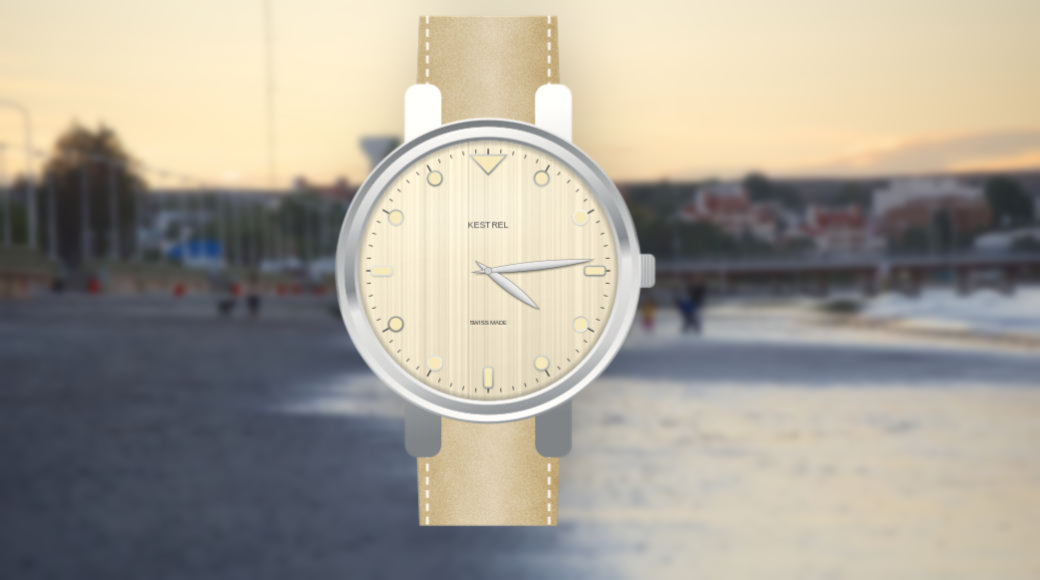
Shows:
{"hour": 4, "minute": 14}
